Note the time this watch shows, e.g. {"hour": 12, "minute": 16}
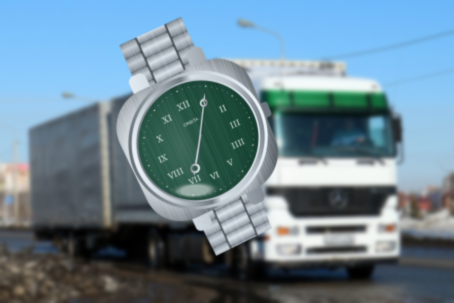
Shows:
{"hour": 7, "minute": 5}
